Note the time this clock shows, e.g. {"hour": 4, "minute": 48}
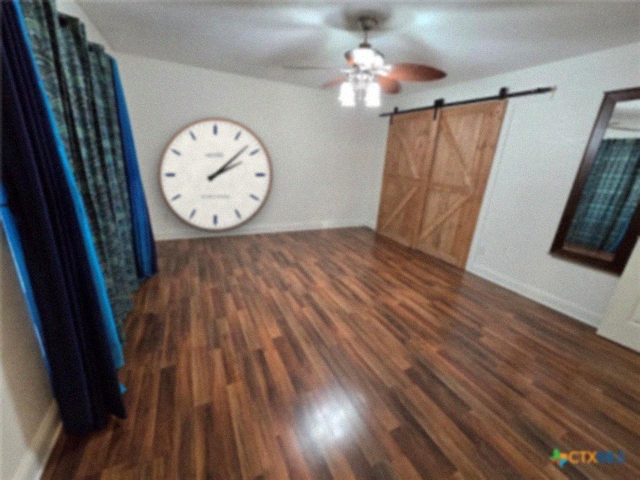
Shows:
{"hour": 2, "minute": 8}
